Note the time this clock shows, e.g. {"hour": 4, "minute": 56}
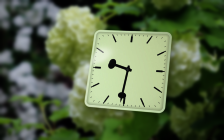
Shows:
{"hour": 9, "minute": 31}
